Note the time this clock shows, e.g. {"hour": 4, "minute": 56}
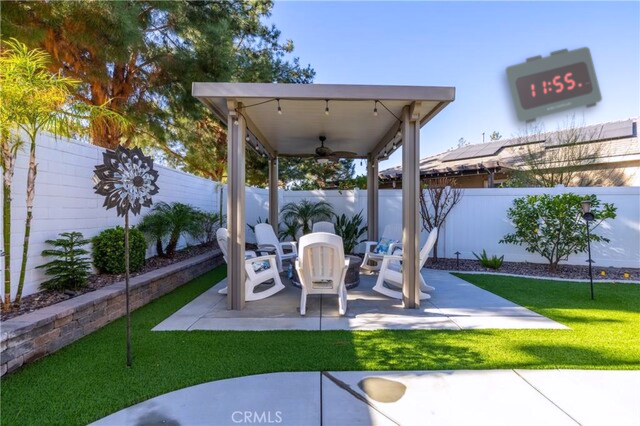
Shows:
{"hour": 11, "minute": 55}
